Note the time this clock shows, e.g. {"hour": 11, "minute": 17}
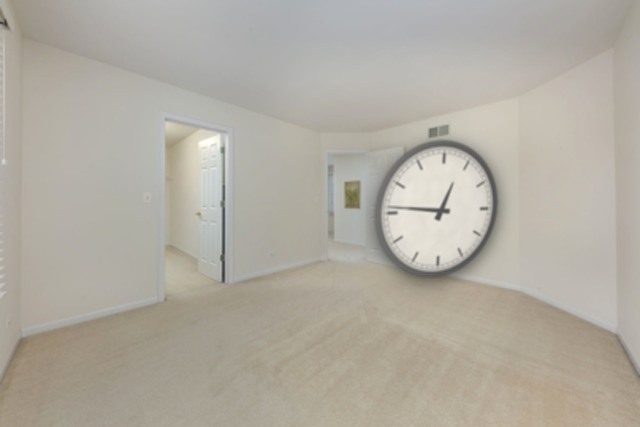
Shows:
{"hour": 12, "minute": 46}
